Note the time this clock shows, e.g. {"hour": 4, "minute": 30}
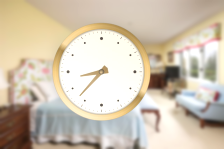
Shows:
{"hour": 8, "minute": 37}
